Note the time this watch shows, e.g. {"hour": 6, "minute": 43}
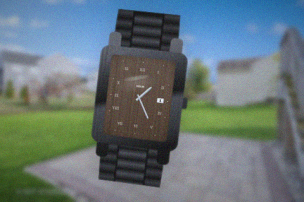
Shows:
{"hour": 1, "minute": 25}
